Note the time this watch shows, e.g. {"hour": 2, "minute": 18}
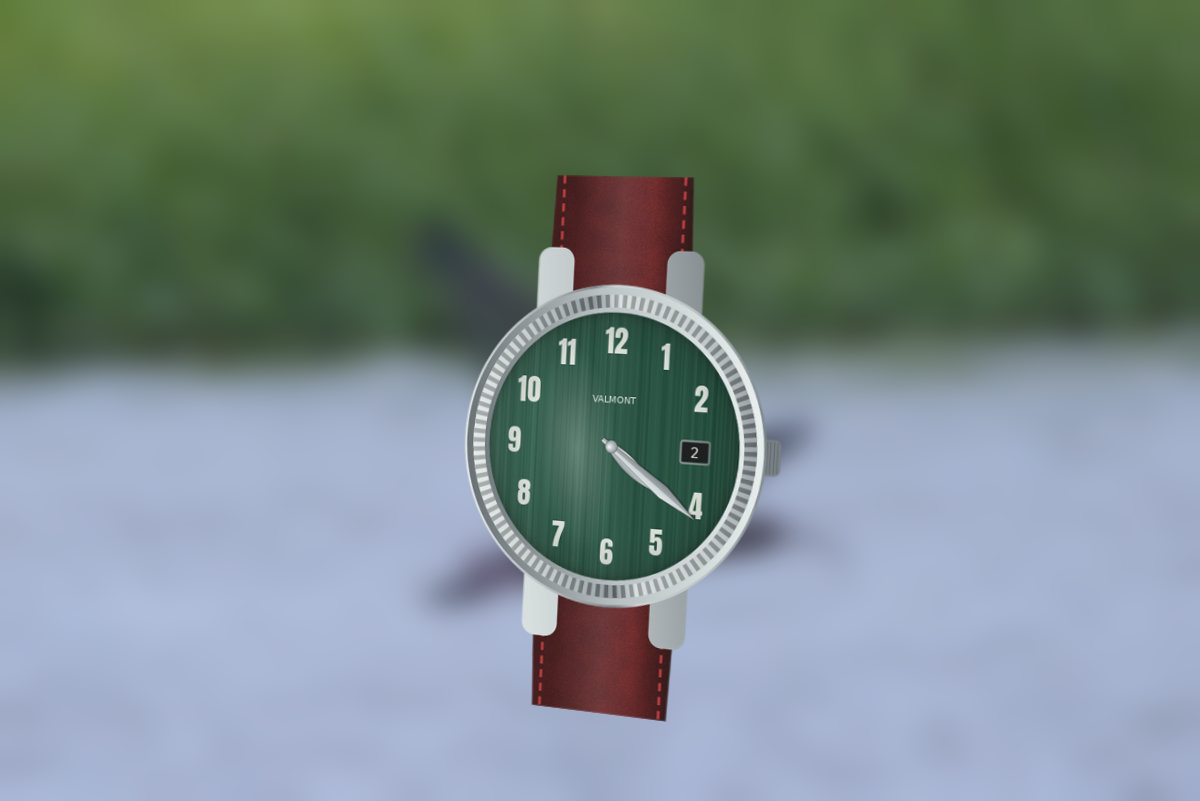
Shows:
{"hour": 4, "minute": 21}
